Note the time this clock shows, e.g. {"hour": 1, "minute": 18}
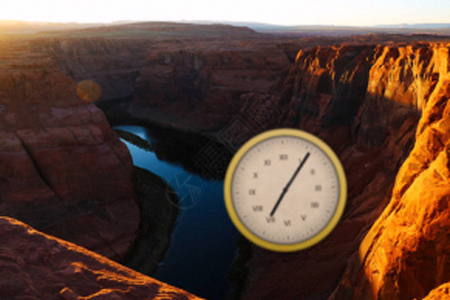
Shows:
{"hour": 7, "minute": 6}
